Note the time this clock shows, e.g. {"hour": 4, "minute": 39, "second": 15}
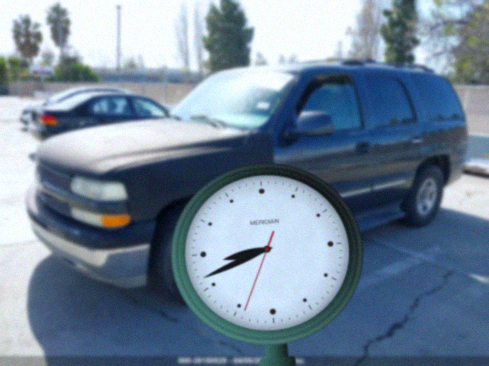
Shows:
{"hour": 8, "minute": 41, "second": 34}
